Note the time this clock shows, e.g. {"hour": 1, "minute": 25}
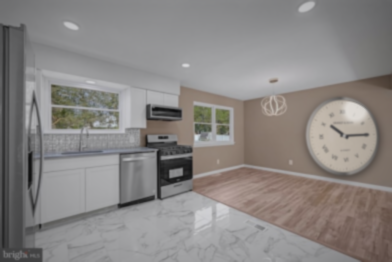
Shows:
{"hour": 10, "minute": 15}
